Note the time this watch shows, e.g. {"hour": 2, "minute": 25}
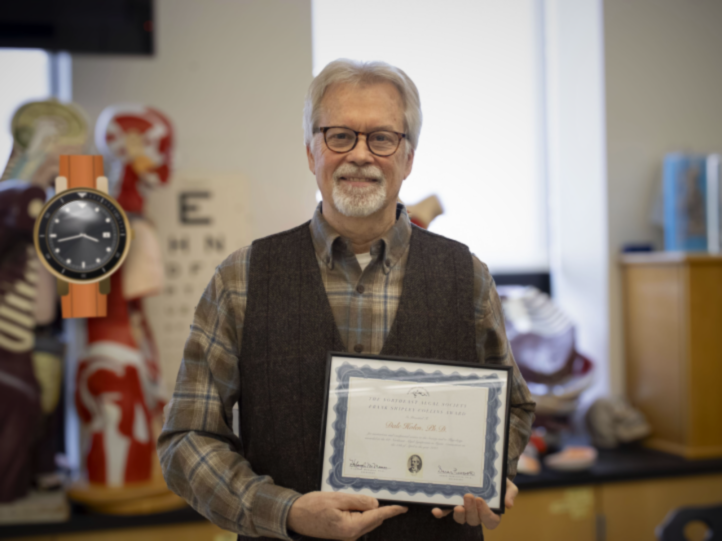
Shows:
{"hour": 3, "minute": 43}
